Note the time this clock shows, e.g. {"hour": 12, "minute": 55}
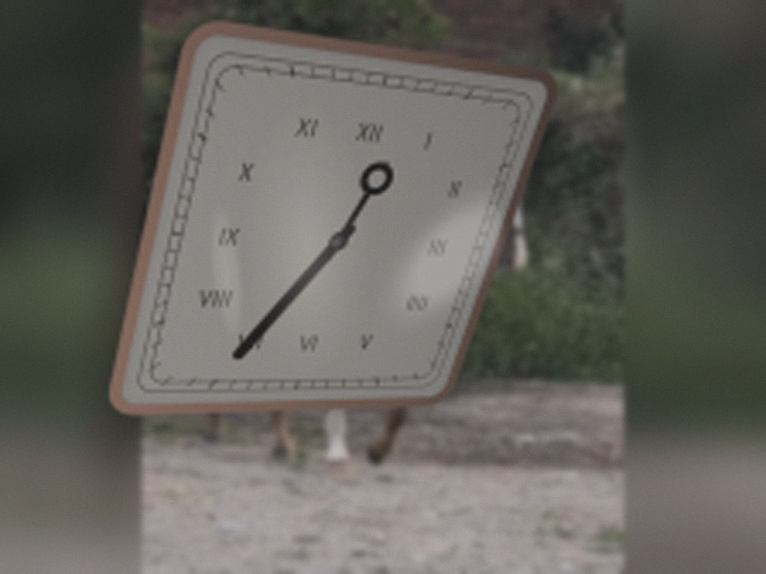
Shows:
{"hour": 12, "minute": 35}
